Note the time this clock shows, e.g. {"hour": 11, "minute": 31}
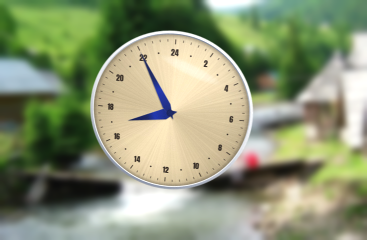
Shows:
{"hour": 16, "minute": 55}
